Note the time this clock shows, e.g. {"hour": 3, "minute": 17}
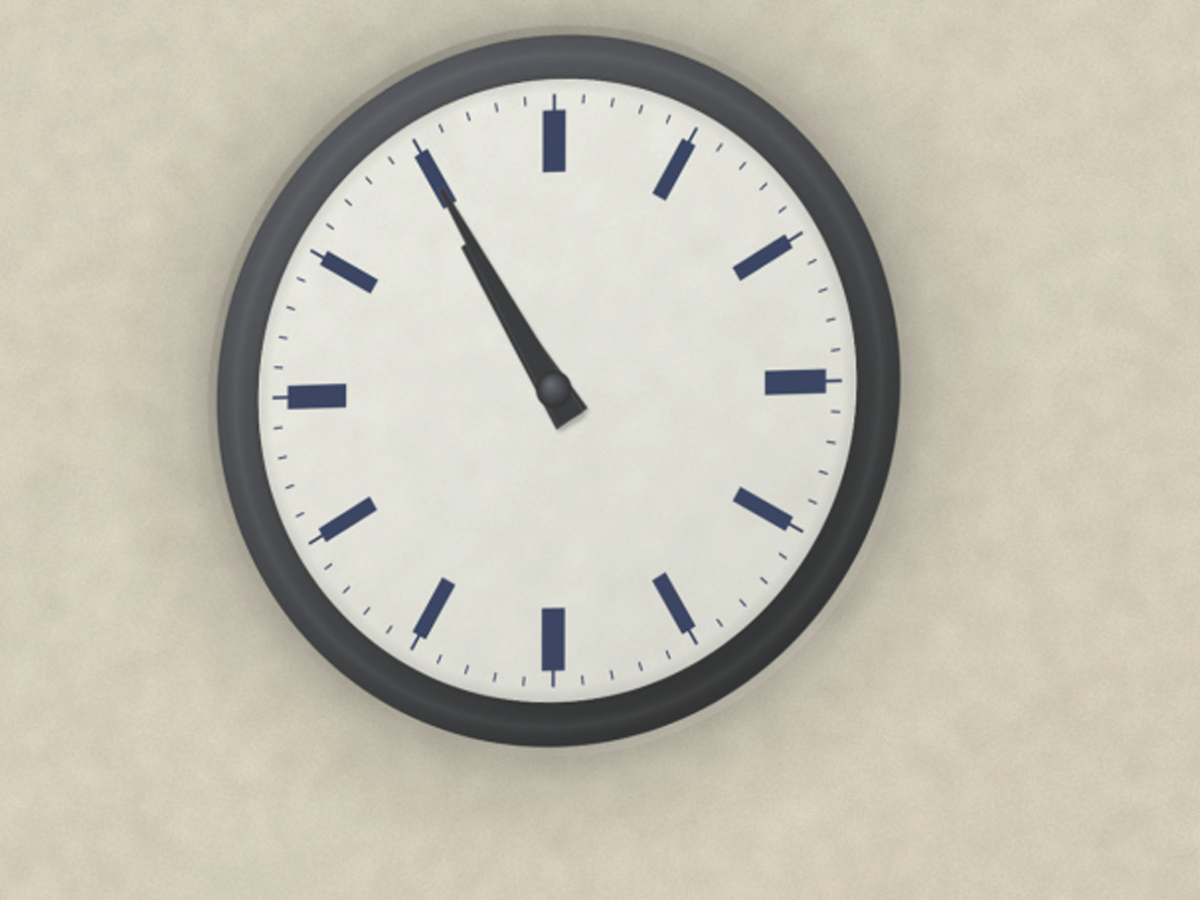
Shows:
{"hour": 10, "minute": 55}
